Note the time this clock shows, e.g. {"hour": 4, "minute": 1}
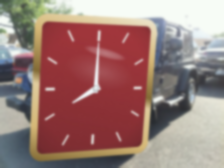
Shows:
{"hour": 8, "minute": 0}
